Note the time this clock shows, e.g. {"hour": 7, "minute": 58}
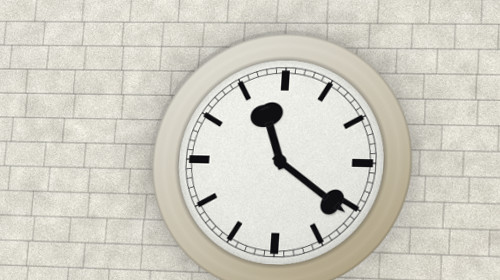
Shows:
{"hour": 11, "minute": 21}
